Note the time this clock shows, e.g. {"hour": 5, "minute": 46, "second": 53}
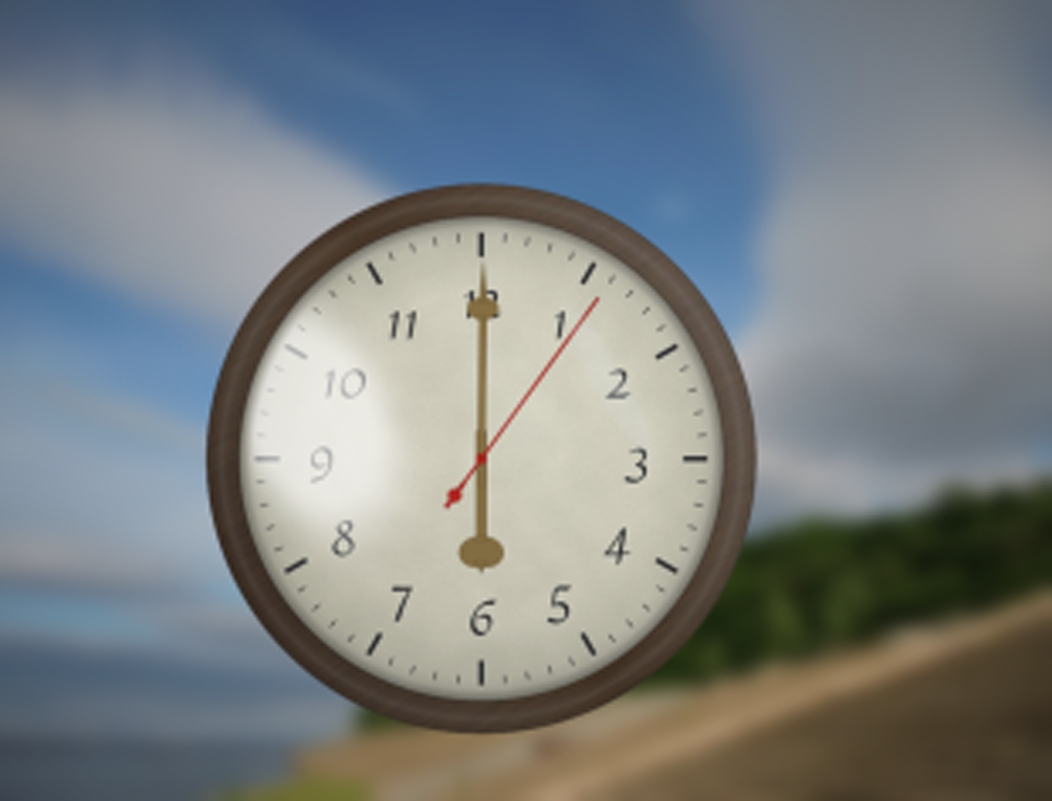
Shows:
{"hour": 6, "minute": 0, "second": 6}
